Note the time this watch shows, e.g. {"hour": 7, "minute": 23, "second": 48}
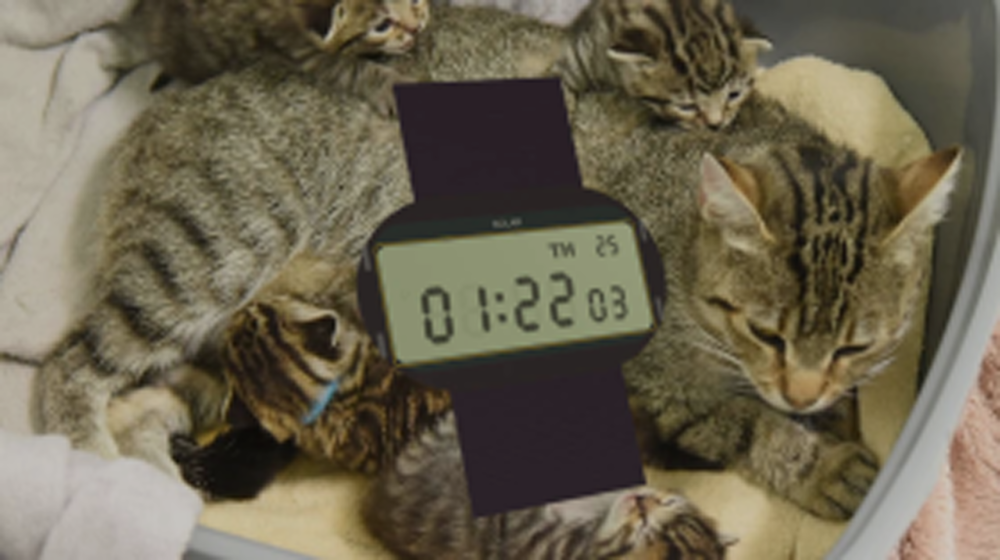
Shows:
{"hour": 1, "minute": 22, "second": 3}
